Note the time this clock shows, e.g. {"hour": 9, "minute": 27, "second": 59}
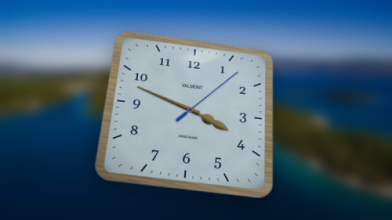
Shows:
{"hour": 3, "minute": 48, "second": 7}
